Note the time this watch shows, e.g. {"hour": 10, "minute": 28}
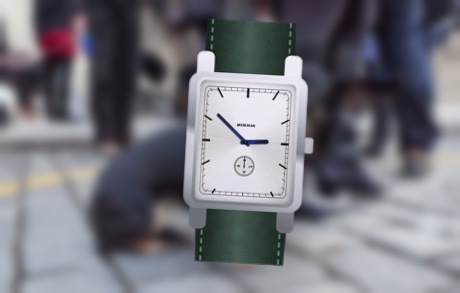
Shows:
{"hour": 2, "minute": 52}
